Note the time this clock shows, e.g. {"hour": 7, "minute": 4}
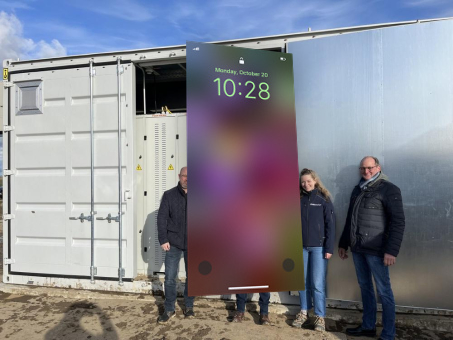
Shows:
{"hour": 10, "minute": 28}
